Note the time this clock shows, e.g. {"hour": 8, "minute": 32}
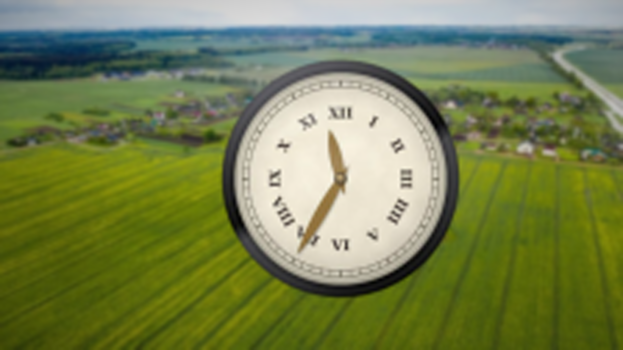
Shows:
{"hour": 11, "minute": 35}
